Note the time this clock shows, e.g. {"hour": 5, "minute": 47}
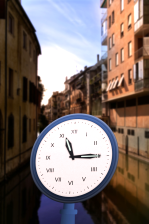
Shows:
{"hour": 11, "minute": 15}
